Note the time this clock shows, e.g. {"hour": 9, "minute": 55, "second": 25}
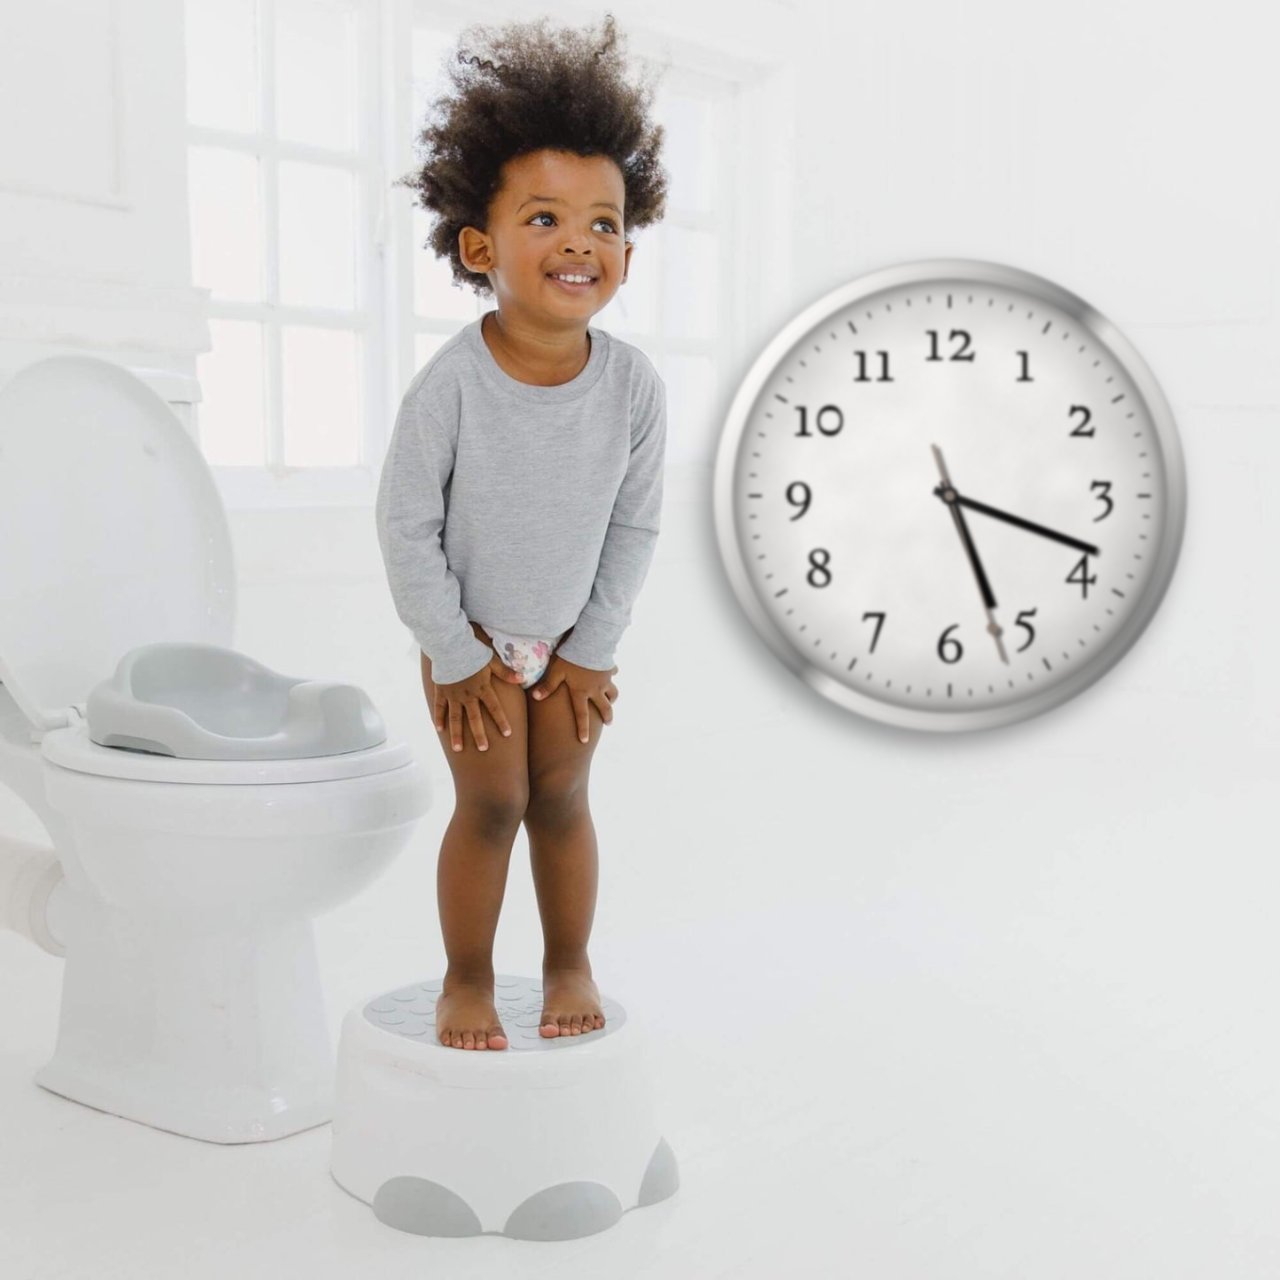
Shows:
{"hour": 5, "minute": 18, "second": 27}
